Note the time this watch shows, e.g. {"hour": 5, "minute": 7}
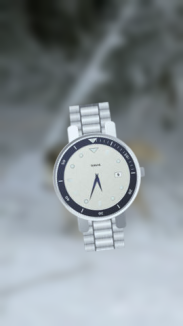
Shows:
{"hour": 5, "minute": 34}
